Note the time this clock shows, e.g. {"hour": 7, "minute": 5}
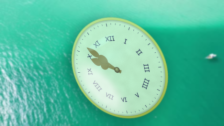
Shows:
{"hour": 9, "minute": 52}
